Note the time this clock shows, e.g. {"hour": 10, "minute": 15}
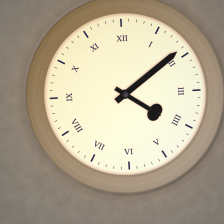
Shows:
{"hour": 4, "minute": 9}
